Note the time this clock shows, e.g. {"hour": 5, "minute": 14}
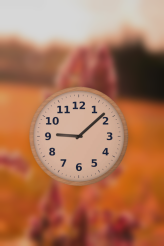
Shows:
{"hour": 9, "minute": 8}
